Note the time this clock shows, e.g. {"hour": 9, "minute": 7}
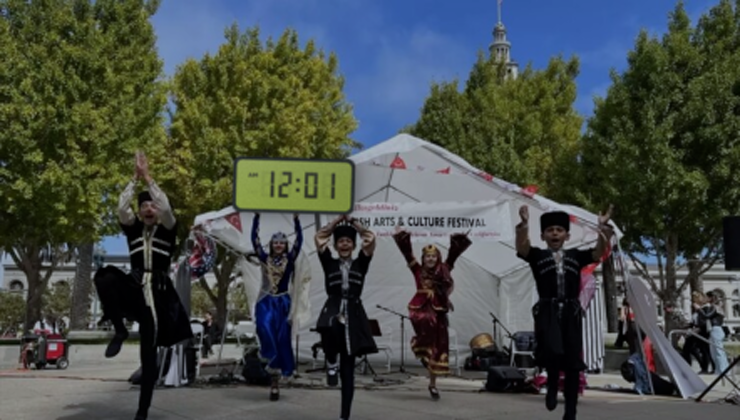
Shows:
{"hour": 12, "minute": 1}
